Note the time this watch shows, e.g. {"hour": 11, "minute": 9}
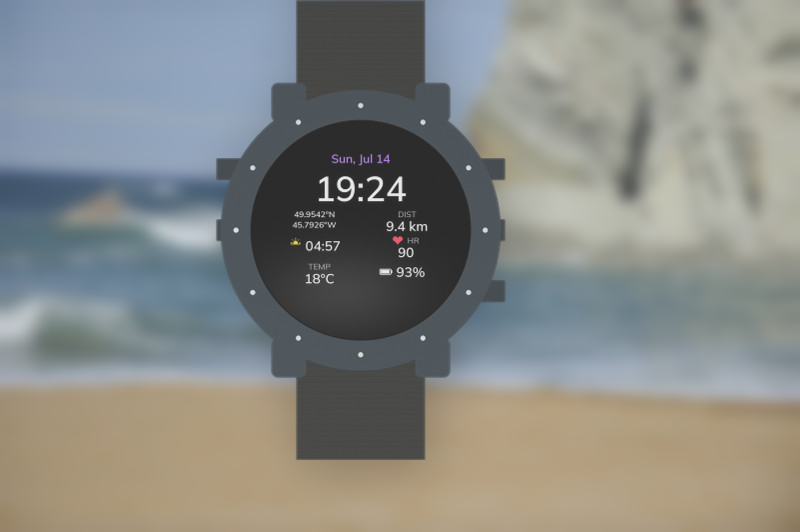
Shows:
{"hour": 19, "minute": 24}
